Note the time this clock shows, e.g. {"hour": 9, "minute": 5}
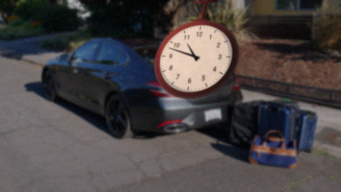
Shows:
{"hour": 10, "minute": 48}
